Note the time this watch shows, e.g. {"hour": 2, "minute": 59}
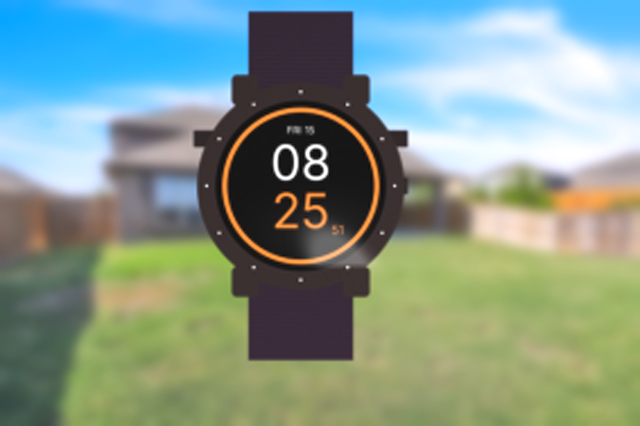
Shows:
{"hour": 8, "minute": 25}
